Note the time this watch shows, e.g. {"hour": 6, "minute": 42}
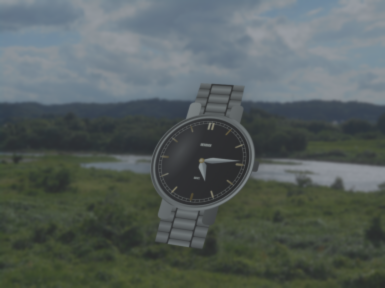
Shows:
{"hour": 5, "minute": 14}
